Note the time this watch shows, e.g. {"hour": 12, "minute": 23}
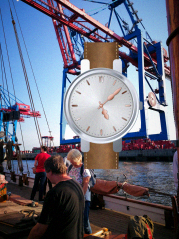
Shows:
{"hour": 5, "minute": 8}
